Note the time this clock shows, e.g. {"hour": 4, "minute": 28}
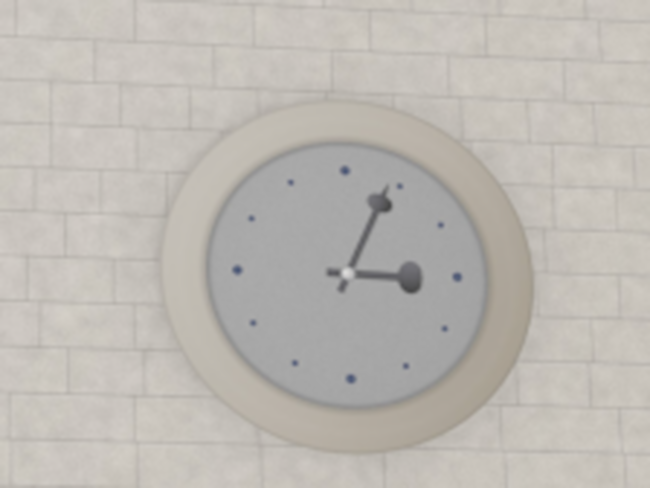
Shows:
{"hour": 3, "minute": 4}
